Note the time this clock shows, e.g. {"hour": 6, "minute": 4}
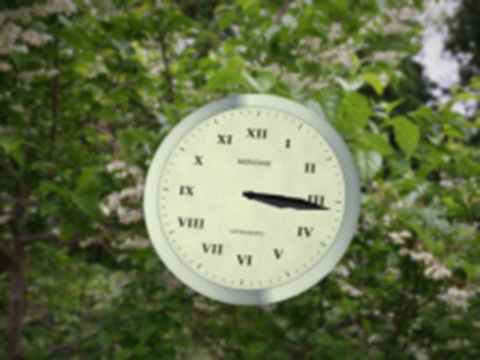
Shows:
{"hour": 3, "minute": 16}
